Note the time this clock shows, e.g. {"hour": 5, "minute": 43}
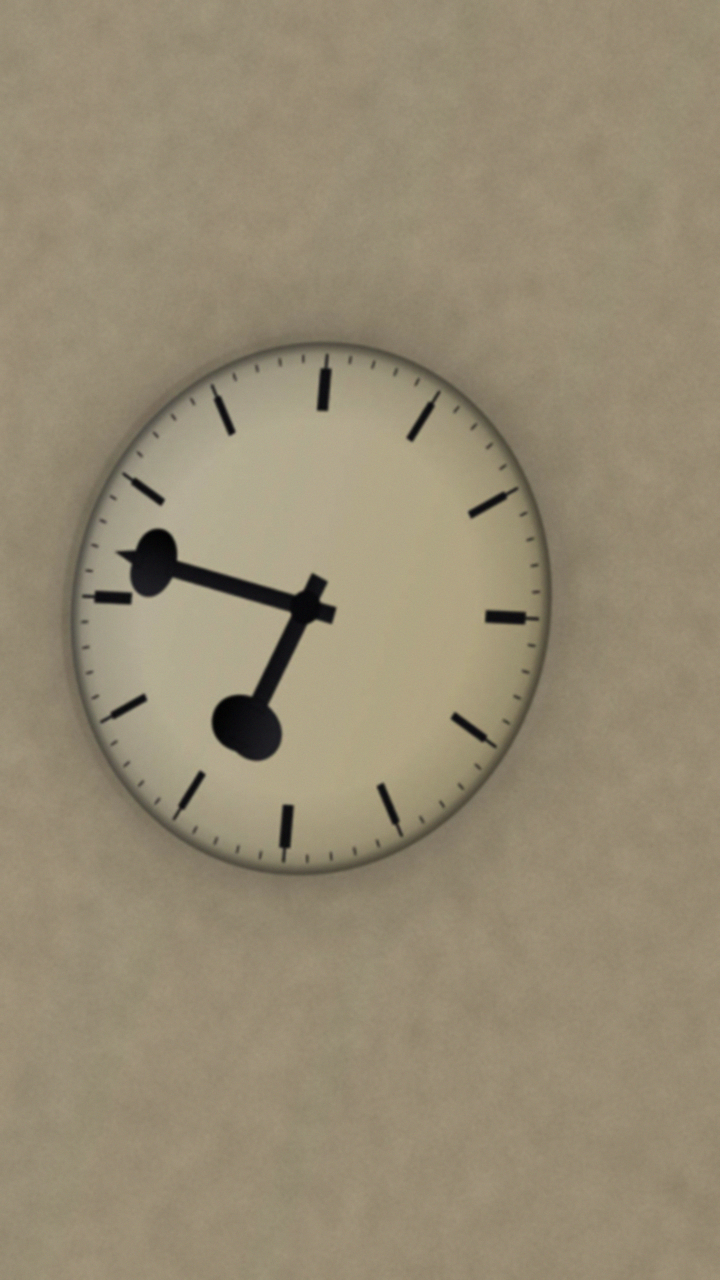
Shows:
{"hour": 6, "minute": 47}
